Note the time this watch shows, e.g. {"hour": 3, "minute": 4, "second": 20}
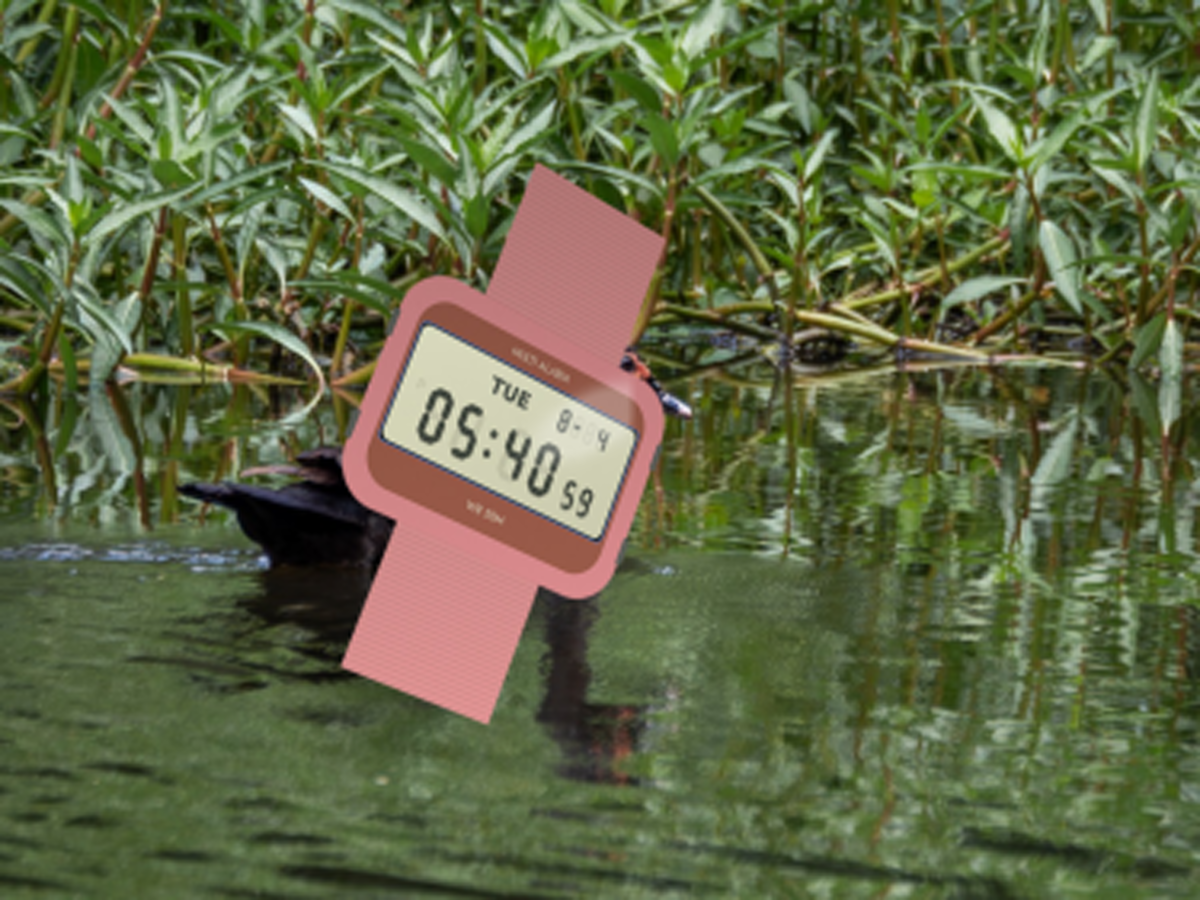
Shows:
{"hour": 5, "minute": 40, "second": 59}
